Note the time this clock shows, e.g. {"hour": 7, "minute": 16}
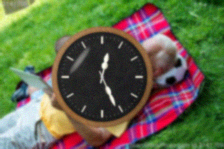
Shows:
{"hour": 12, "minute": 26}
